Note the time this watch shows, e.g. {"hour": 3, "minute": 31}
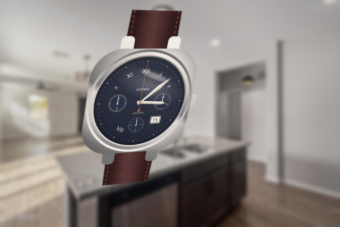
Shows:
{"hour": 3, "minute": 8}
